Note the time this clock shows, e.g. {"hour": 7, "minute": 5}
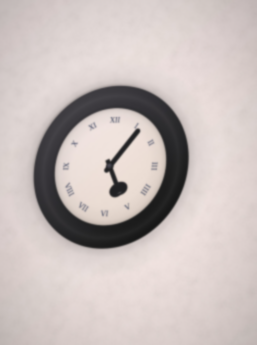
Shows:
{"hour": 5, "minute": 6}
